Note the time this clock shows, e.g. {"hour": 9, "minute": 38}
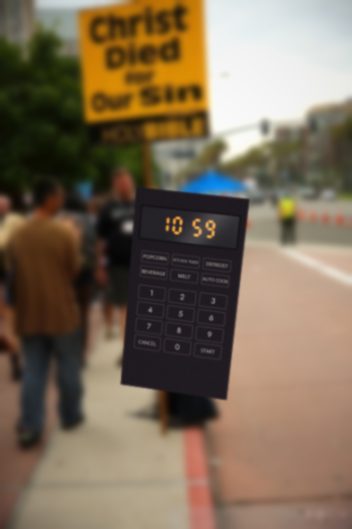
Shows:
{"hour": 10, "minute": 59}
